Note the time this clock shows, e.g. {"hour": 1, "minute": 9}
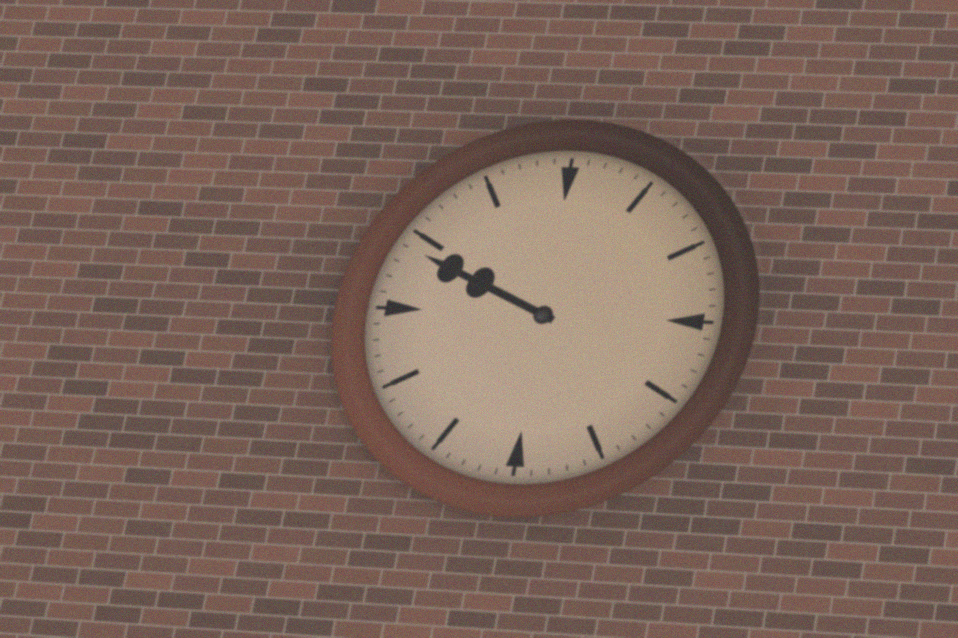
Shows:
{"hour": 9, "minute": 49}
